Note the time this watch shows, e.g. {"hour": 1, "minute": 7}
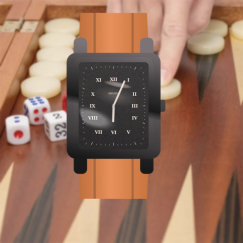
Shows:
{"hour": 6, "minute": 4}
